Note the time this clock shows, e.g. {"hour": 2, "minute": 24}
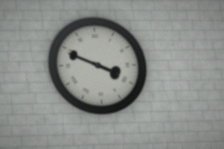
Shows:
{"hour": 3, "minute": 49}
